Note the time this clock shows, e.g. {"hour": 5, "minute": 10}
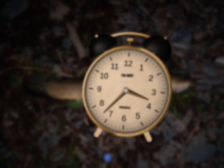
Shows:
{"hour": 3, "minute": 37}
